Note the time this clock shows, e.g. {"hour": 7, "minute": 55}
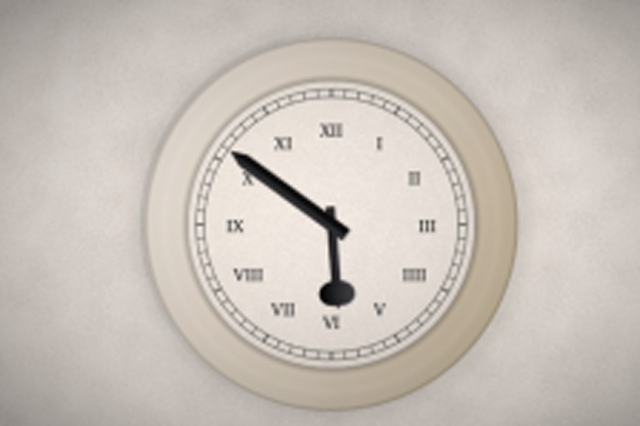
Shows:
{"hour": 5, "minute": 51}
